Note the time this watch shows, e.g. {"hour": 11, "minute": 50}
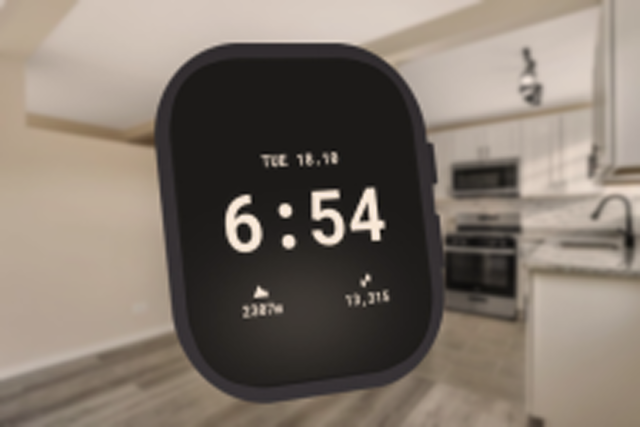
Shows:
{"hour": 6, "minute": 54}
